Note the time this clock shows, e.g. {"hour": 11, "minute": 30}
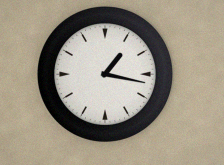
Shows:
{"hour": 1, "minute": 17}
